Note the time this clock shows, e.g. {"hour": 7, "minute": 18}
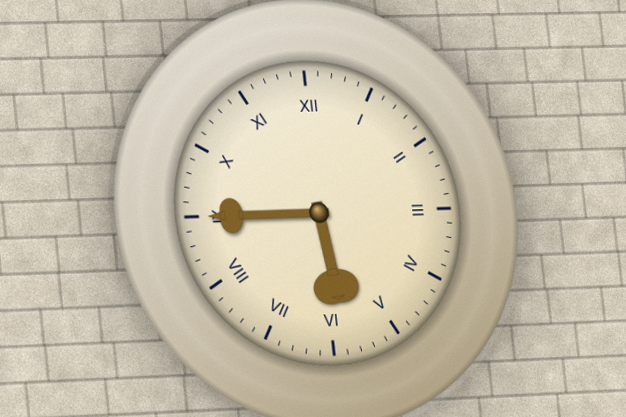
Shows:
{"hour": 5, "minute": 45}
